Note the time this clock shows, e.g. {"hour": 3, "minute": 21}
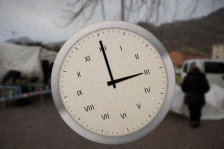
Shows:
{"hour": 3, "minute": 0}
